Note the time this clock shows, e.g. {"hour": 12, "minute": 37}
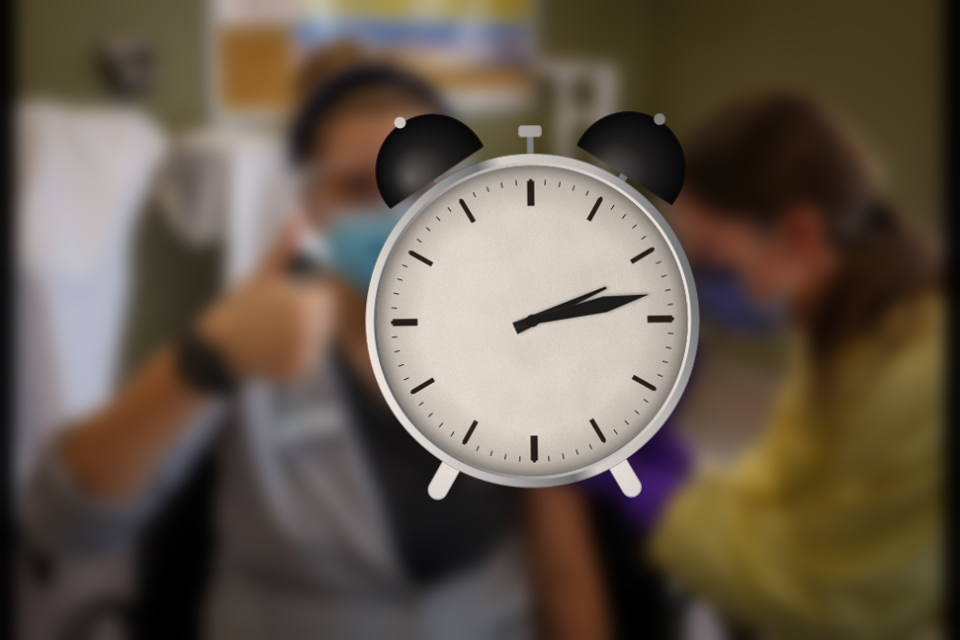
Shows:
{"hour": 2, "minute": 13}
